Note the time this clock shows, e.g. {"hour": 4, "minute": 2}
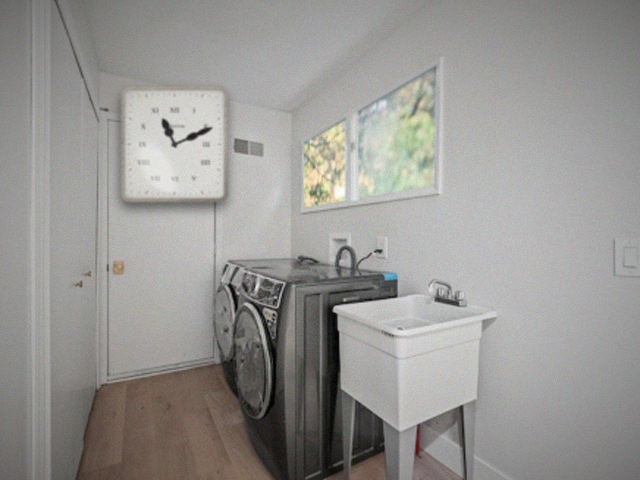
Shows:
{"hour": 11, "minute": 11}
